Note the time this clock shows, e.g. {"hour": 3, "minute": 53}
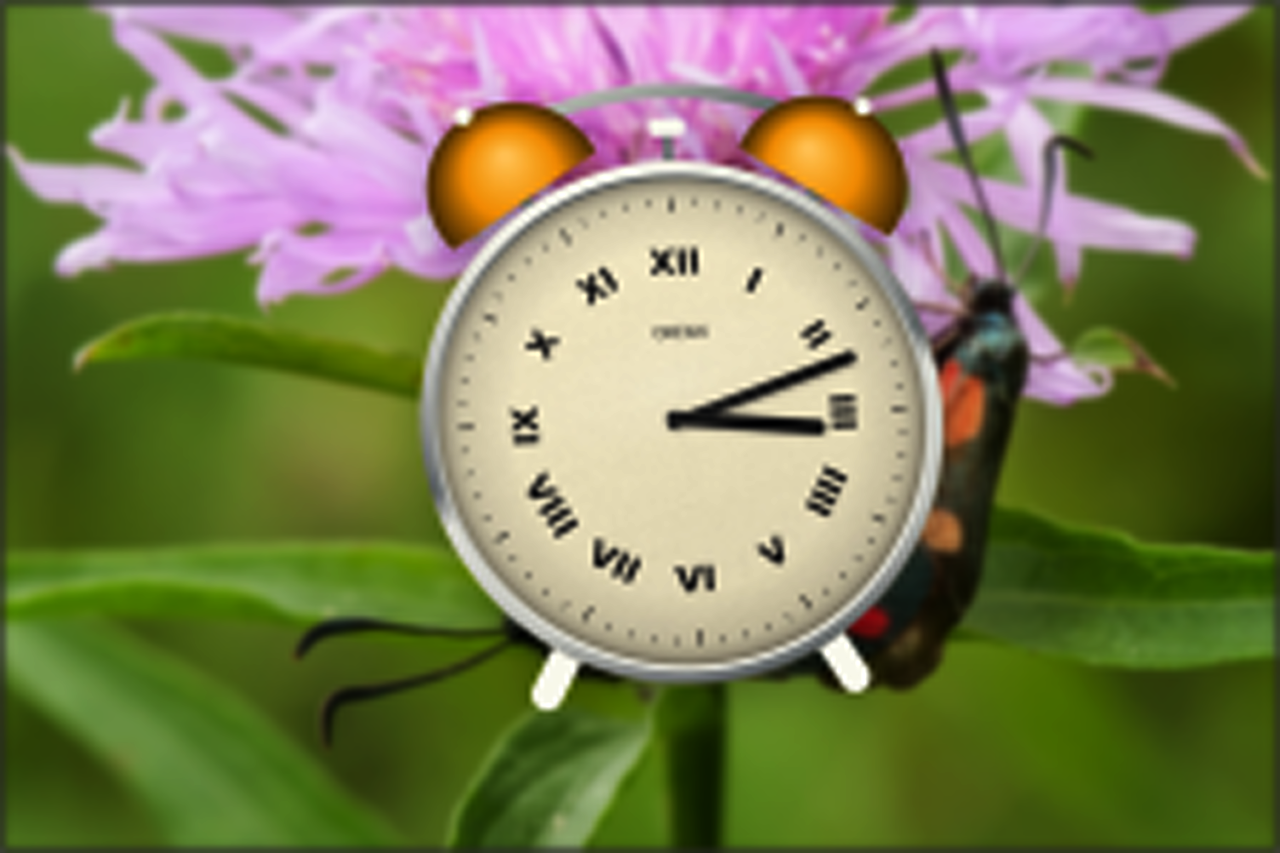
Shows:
{"hour": 3, "minute": 12}
